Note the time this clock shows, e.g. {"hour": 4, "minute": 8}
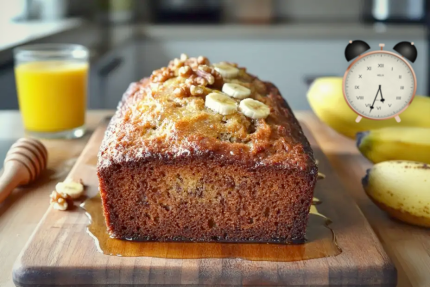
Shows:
{"hour": 5, "minute": 33}
